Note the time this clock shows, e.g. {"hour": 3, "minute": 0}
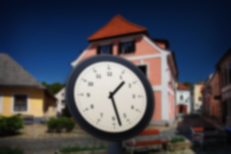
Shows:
{"hour": 1, "minute": 28}
